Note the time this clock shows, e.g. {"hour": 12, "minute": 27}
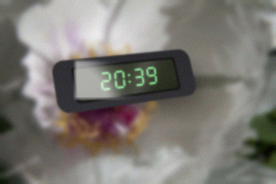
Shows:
{"hour": 20, "minute": 39}
